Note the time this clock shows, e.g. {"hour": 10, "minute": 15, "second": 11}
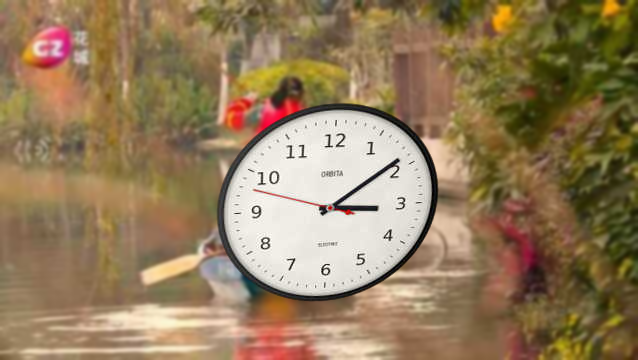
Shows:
{"hour": 3, "minute": 8, "second": 48}
